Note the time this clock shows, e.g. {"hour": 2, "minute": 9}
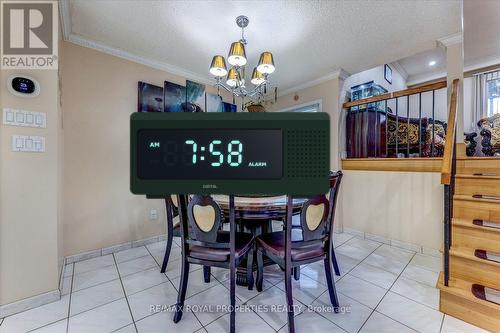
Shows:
{"hour": 7, "minute": 58}
